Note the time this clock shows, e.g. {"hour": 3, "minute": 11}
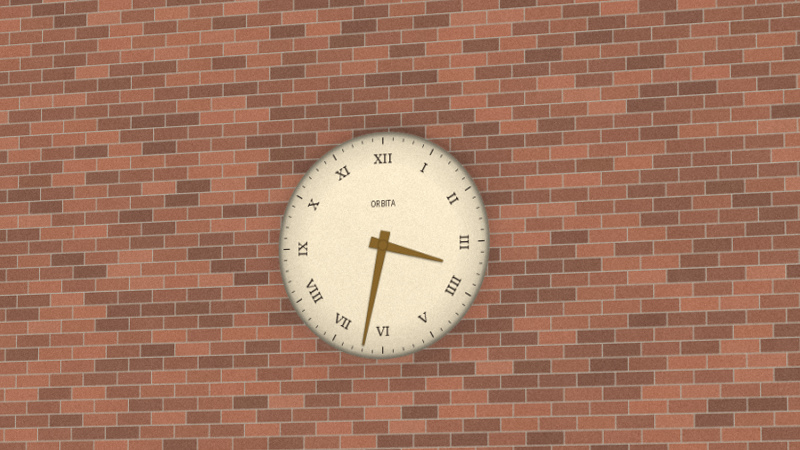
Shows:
{"hour": 3, "minute": 32}
